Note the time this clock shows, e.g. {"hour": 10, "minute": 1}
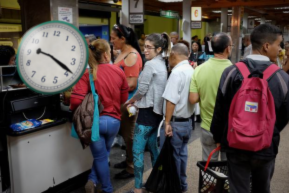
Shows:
{"hour": 9, "minute": 19}
